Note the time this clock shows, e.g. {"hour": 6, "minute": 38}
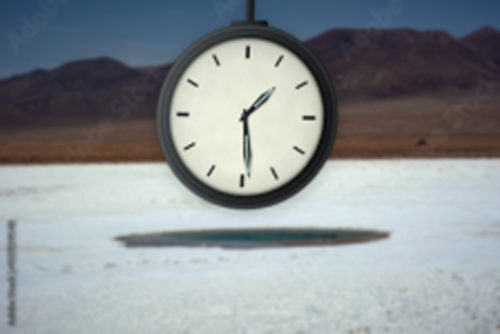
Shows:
{"hour": 1, "minute": 29}
